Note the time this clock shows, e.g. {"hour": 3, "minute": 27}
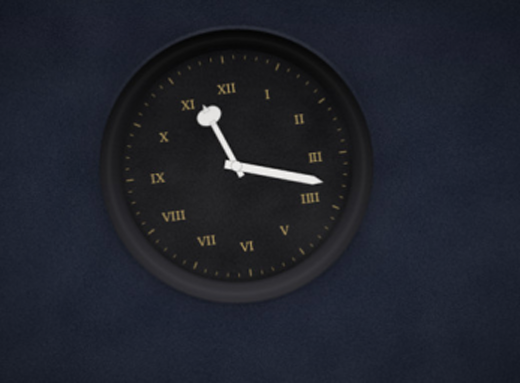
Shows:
{"hour": 11, "minute": 18}
